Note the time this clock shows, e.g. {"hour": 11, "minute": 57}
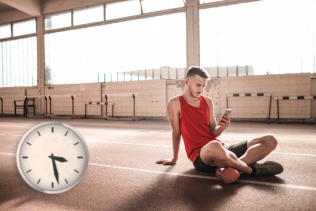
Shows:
{"hour": 3, "minute": 28}
